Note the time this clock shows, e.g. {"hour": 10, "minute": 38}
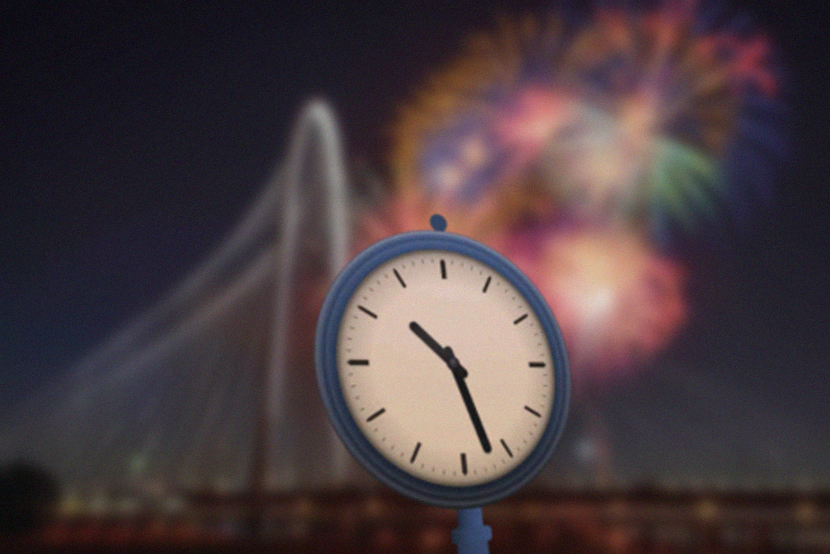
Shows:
{"hour": 10, "minute": 27}
